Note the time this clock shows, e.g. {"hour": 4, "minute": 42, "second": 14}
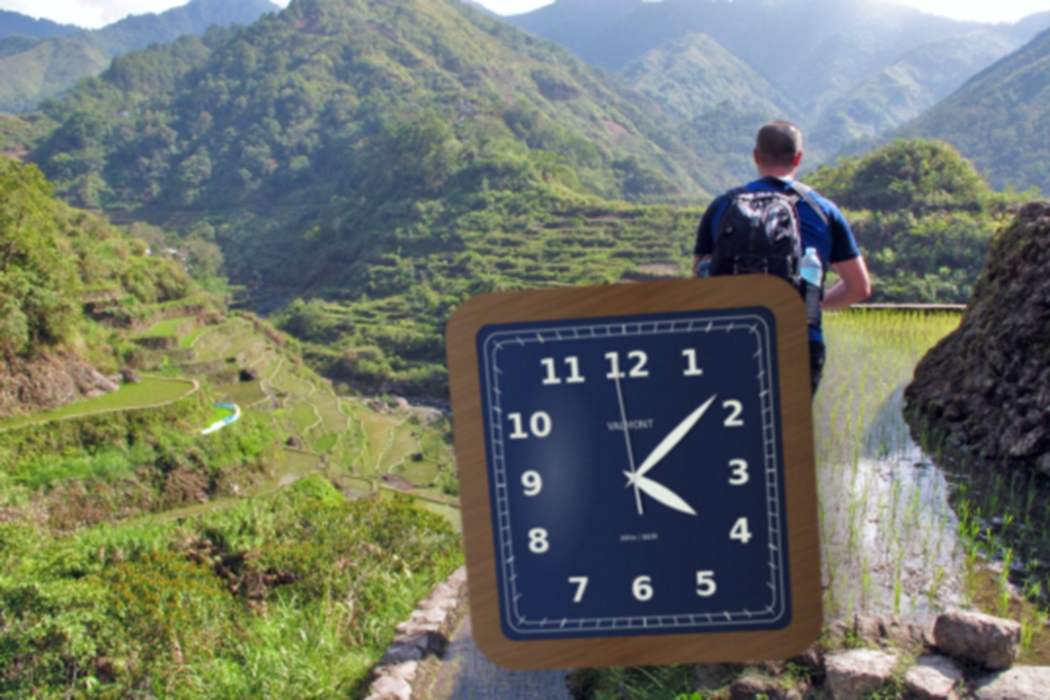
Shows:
{"hour": 4, "minute": 7, "second": 59}
